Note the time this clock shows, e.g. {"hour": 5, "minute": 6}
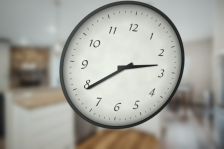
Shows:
{"hour": 2, "minute": 39}
